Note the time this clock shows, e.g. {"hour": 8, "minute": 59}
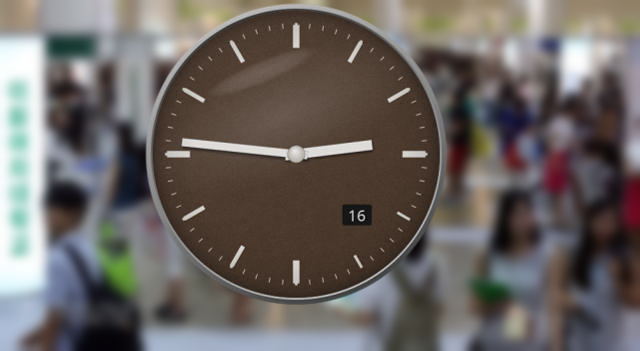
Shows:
{"hour": 2, "minute": 46}
